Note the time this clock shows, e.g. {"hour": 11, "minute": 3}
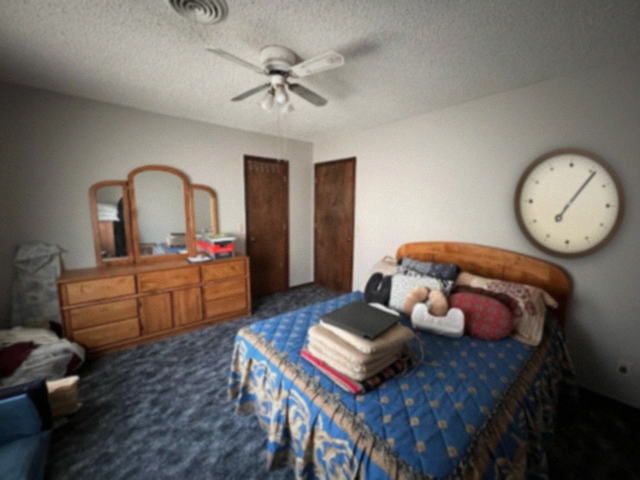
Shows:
{"hour": 7, "minute": 6}
